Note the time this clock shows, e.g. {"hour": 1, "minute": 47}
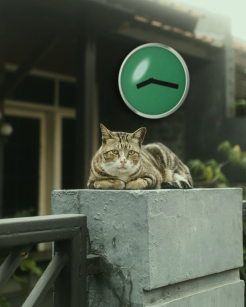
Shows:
{"hour": 8, "minute": 17}
